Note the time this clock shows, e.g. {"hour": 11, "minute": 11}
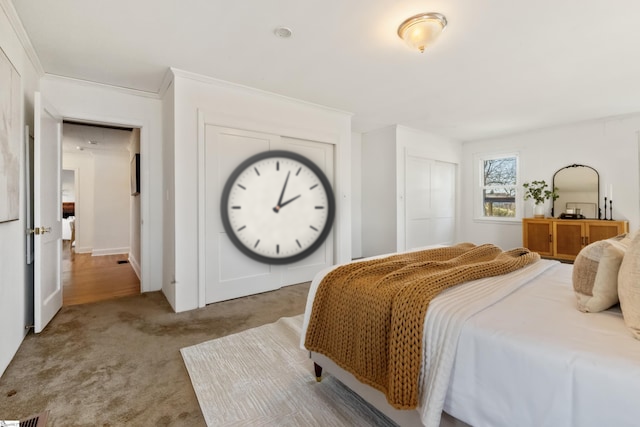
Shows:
{"hour": 2, "minute": 3}
